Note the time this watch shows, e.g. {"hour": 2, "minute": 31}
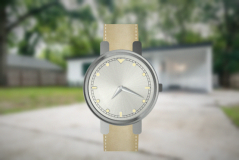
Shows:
{"hour": 7, "minute": 19}
